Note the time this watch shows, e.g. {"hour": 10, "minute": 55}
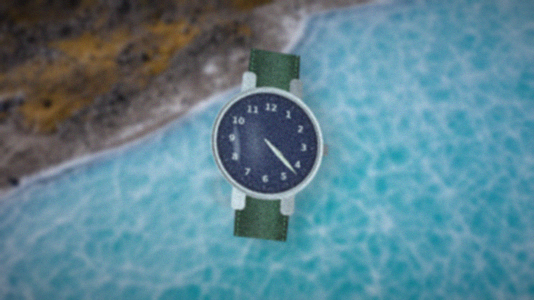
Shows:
{"hour": 4, "minute": 22}
